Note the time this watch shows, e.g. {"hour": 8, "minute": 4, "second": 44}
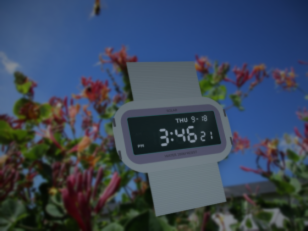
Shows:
{"hour": 3, "minute": 46, "second": 21}
